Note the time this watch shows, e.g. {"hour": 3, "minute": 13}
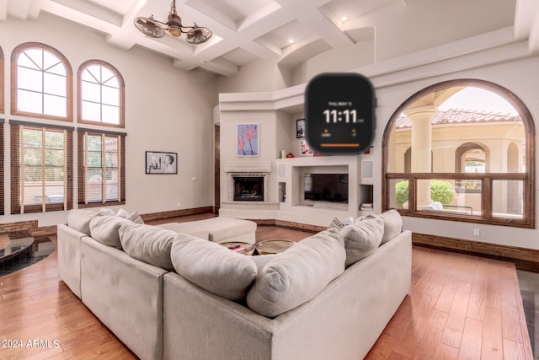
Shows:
{"hour": 11, "minute": 11}
